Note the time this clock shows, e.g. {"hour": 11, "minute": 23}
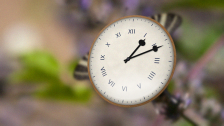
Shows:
{"hour": 1, "minute": 11}
